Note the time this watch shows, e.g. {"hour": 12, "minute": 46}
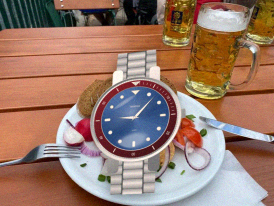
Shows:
{"hour": 9, "minute": 7}
